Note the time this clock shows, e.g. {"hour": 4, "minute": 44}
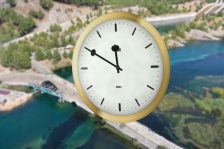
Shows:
{"hour": 11, "minute": 50}
